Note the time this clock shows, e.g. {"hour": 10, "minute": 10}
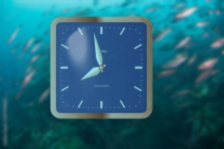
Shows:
{"hour": 7, "minute": 58}
